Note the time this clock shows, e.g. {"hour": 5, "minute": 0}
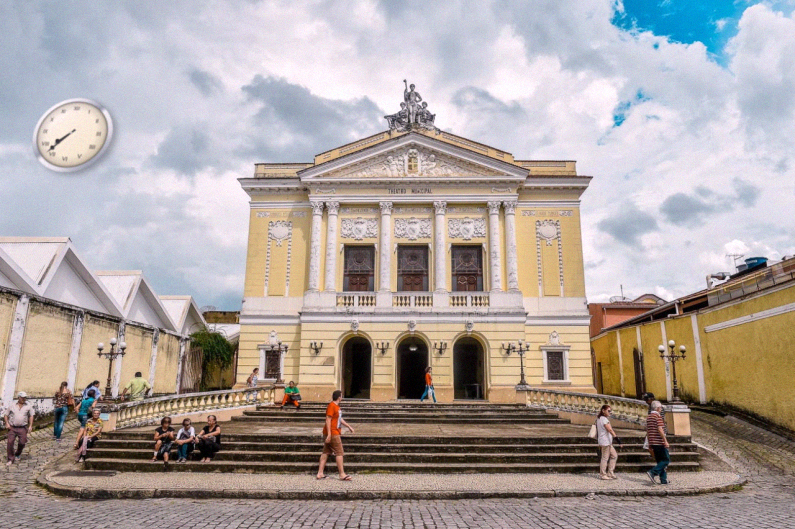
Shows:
{"hour": 7, "minute": 37}
